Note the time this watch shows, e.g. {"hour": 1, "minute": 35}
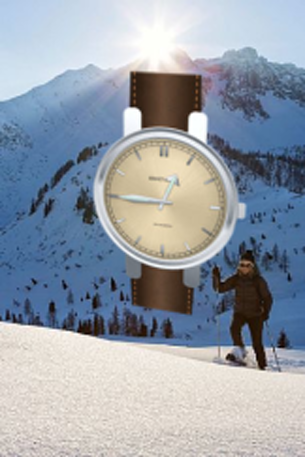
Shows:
{"hour": 12, "minute": 45}
